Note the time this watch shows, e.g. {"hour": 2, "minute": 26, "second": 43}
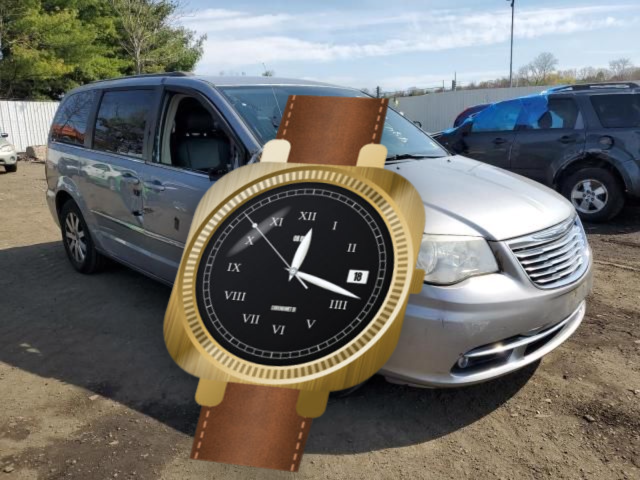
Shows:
{"hour": 12, "minute": 17, "second": 52}
